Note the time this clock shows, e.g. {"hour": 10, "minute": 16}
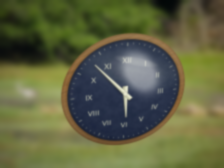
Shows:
{"hour": 5, "minute": 53}
